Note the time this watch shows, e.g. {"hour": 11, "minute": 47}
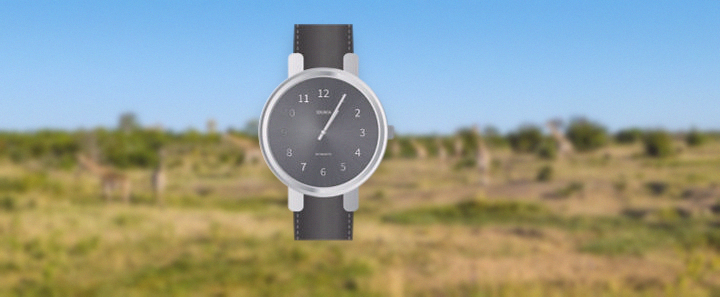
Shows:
{"hour": 1, "minute": 5}
